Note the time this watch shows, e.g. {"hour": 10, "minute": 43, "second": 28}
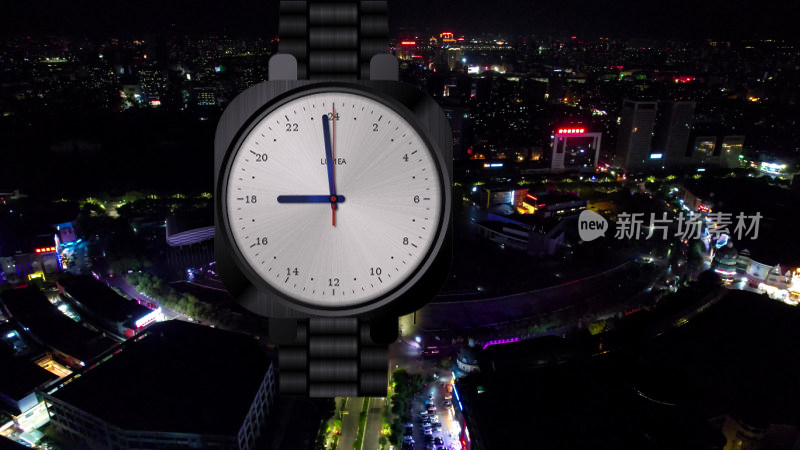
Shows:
{"hour": 17, "minute": 59, "second": 0}
